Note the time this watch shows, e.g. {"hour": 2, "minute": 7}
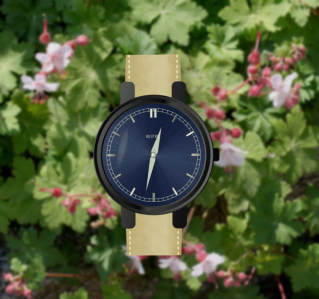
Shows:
{"hour": 12, "minute": 32}
